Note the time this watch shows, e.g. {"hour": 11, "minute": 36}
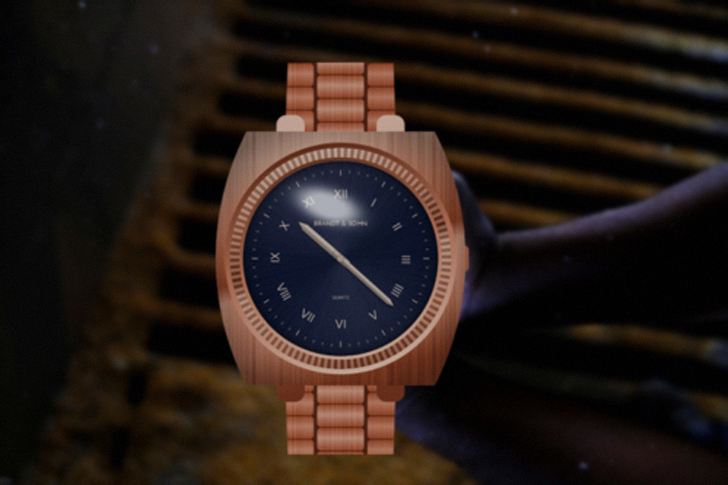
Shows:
{"hour": 10, "minute": 22}
